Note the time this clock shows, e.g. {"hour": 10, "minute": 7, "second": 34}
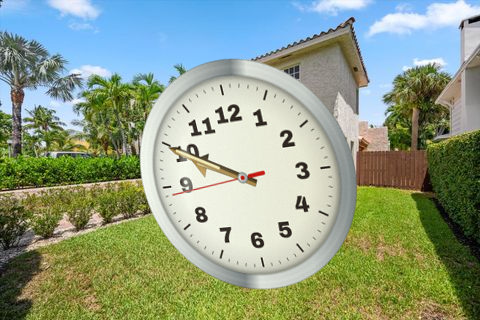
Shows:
{"hour": 9, "minute": 49, "second": 44}
